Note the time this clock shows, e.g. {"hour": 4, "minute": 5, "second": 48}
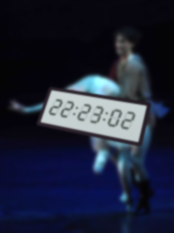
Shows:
{"hour": 22, "minute": 23, "second": 2}
